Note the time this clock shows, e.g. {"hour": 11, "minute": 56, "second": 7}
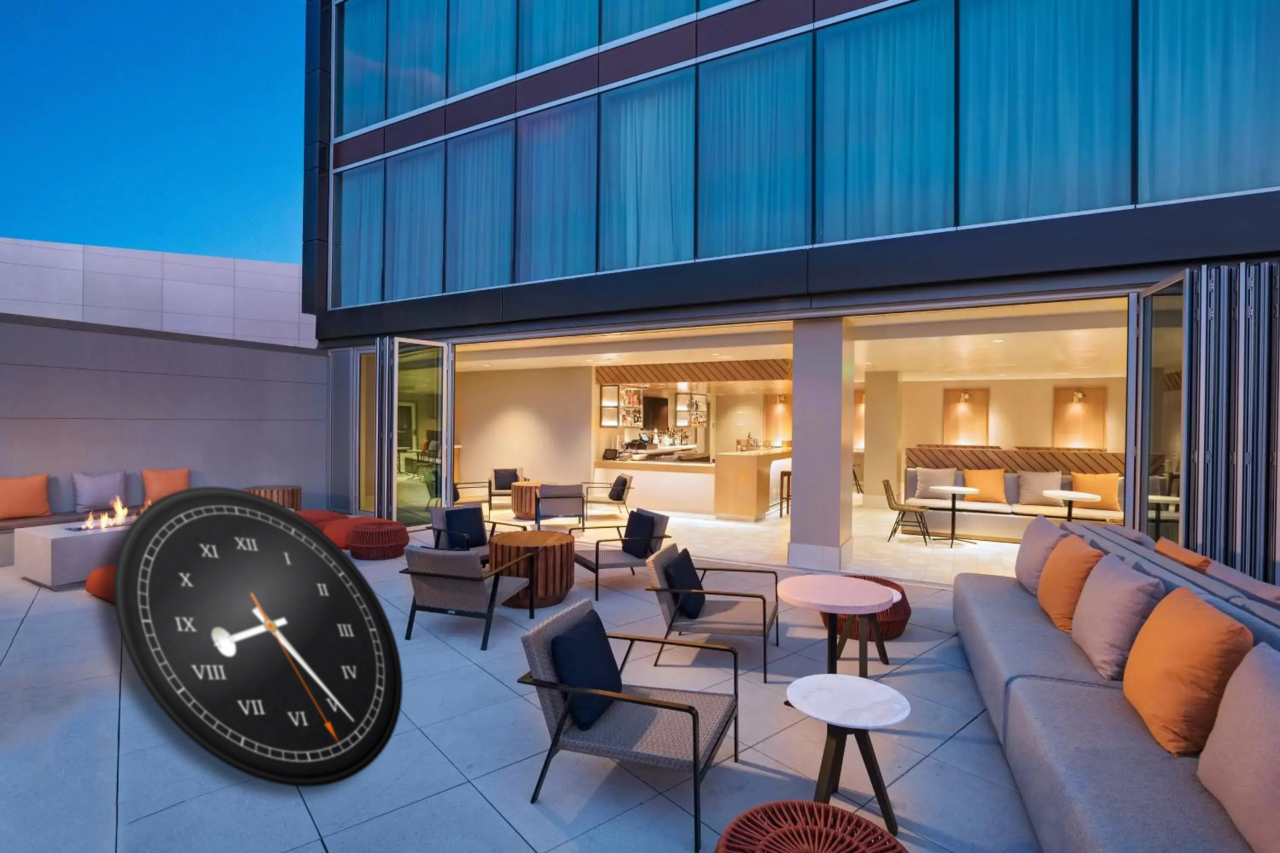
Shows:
{"hour": 8, "minute": 24, "second": 27}
